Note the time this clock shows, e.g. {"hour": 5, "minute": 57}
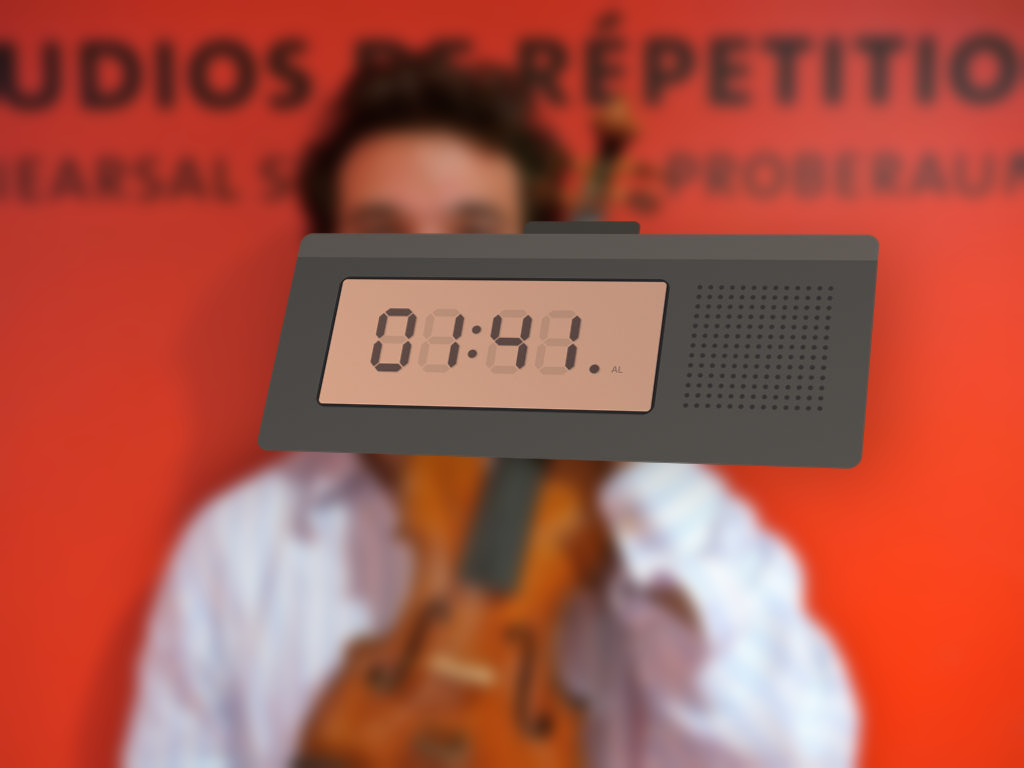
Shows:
{"hour": 1, "minute": 41}
